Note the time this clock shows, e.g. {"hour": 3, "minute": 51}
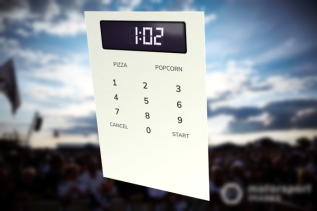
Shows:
{"hour": 1, "minute": 2}
